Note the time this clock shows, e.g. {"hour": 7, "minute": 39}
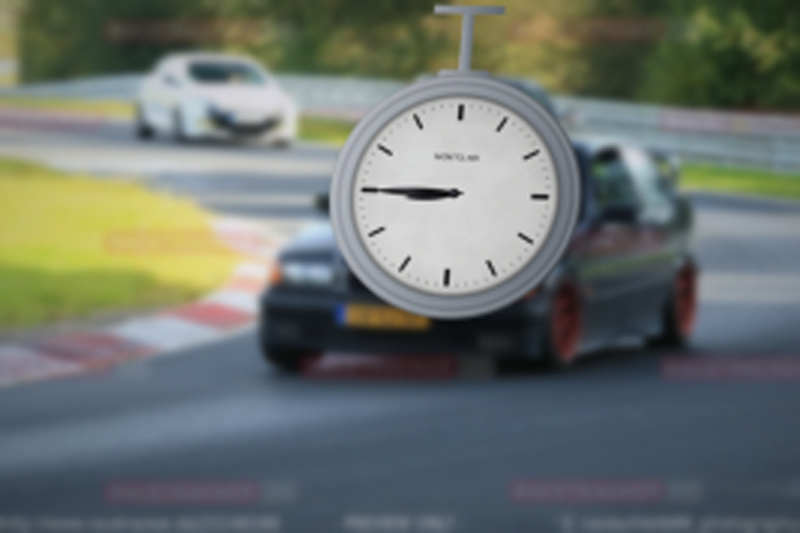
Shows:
{"hour": 8, "minute": 45}
